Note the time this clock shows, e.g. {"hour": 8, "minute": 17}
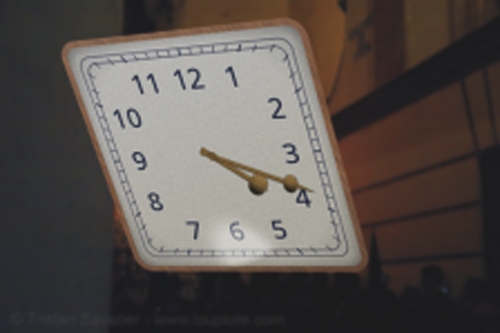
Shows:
{"hour": 4, "minute": 19}
